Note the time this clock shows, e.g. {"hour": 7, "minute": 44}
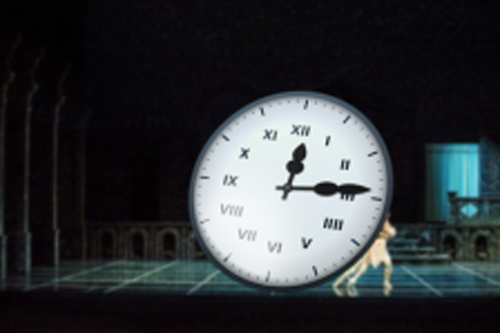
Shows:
{"hour": 12, "minute": 14}
